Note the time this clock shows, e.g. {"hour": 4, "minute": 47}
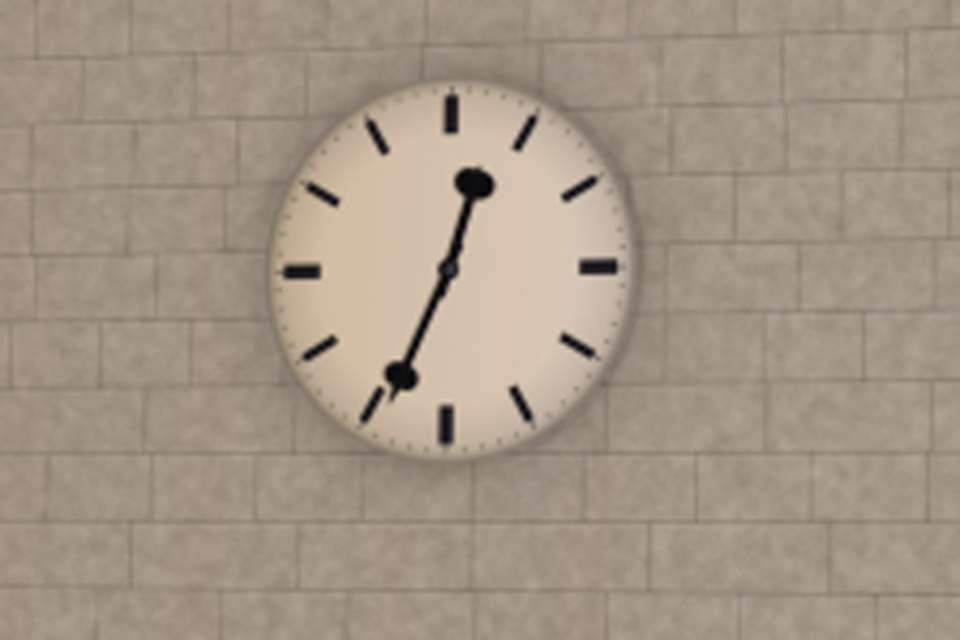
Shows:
{"hour": 12, "minute": 34}
